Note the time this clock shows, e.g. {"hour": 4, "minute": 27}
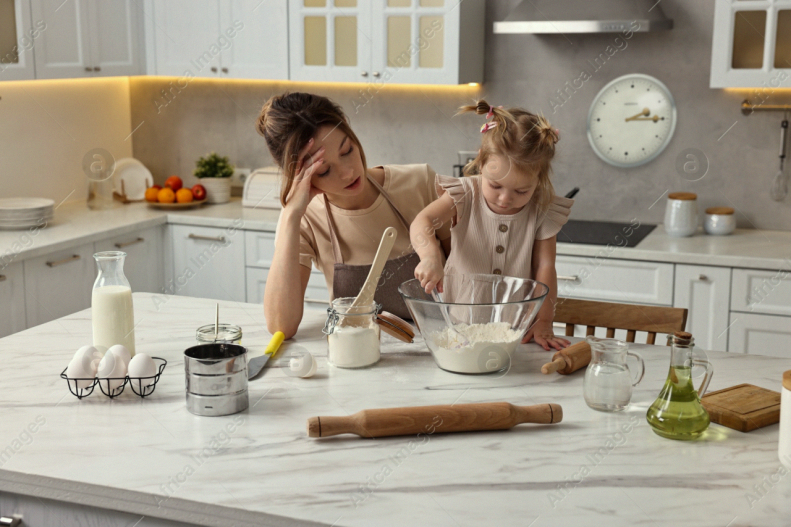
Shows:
{"hour": 2, "minute": 15}
